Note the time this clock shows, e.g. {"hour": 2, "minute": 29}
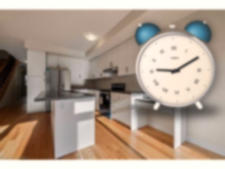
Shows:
{"hour": 9, "minute": 10}
